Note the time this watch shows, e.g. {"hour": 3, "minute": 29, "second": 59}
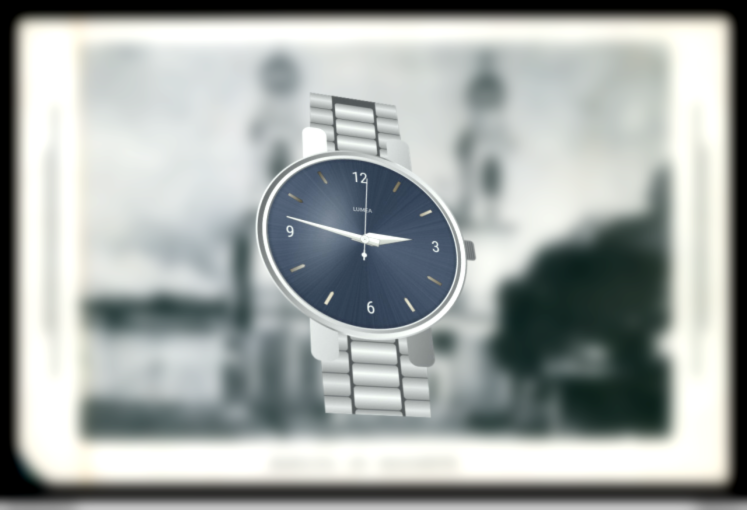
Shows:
{"hour": 2, "minute": 47, "second": 1}
